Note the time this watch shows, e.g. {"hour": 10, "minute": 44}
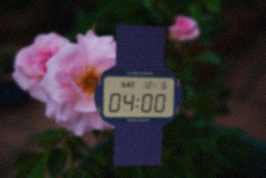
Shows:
{"hour": 4, "minute": 0}
